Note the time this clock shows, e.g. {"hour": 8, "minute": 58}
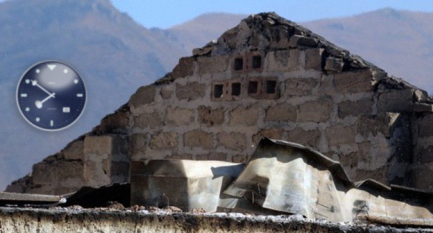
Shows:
{"hour": 7, "minute": 51}
